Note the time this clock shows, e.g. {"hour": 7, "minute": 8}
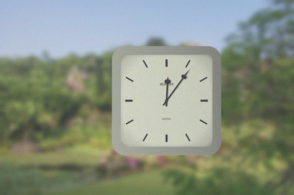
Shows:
{"hour": 12, "minute": 6}
